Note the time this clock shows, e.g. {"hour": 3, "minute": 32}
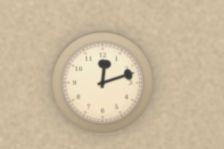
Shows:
{"hour": 12, "minute": 12}
